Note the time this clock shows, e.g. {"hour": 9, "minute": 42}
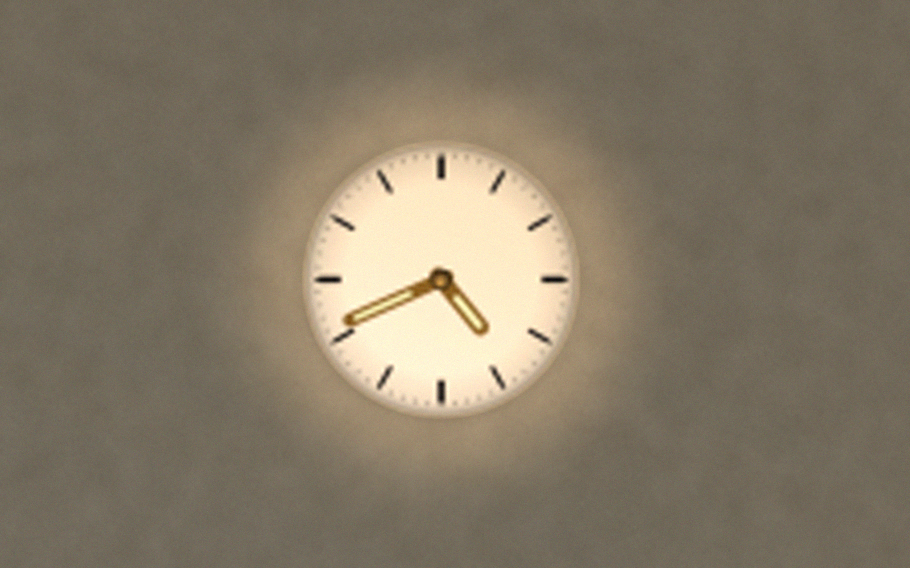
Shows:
{"hour": 4, "minute": 41}
